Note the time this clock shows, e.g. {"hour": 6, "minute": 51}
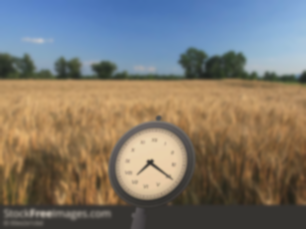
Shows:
{"hour": 7, "minute": 20}
